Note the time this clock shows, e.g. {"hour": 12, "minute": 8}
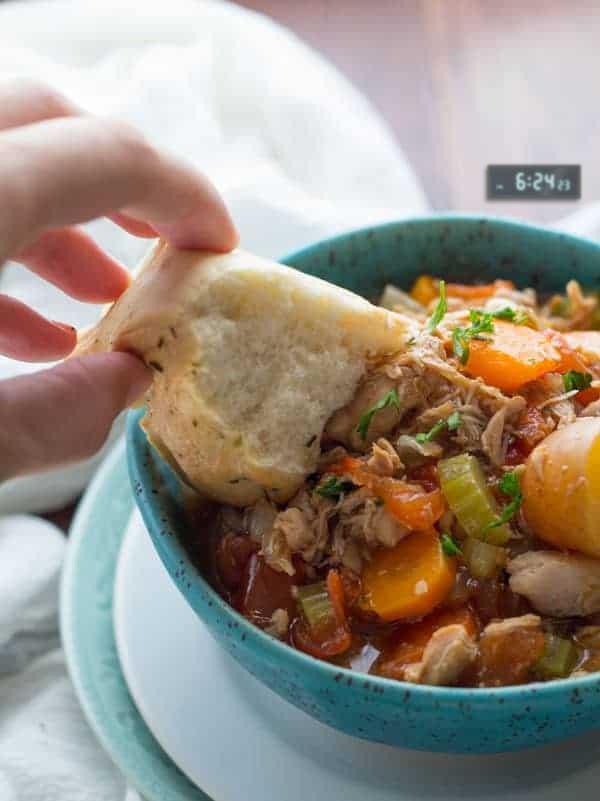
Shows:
{"hour": 6, "minute": 24}
